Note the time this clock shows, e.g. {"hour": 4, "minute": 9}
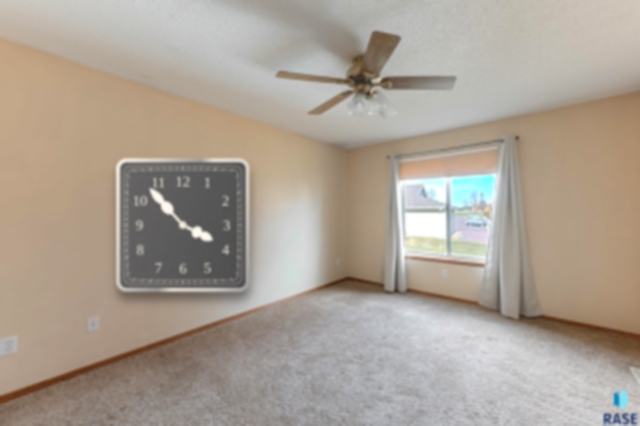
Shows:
{"hour": 3, "minute": 53}
